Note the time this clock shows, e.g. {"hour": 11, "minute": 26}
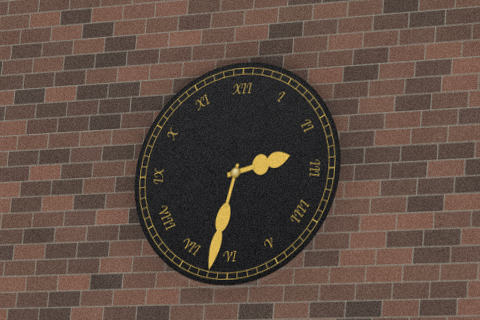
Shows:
{"hour": 2, "minute": 32}
